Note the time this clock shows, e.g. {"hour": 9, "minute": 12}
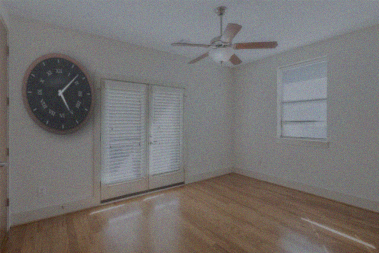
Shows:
{"hour": 5, "minute": 8}
